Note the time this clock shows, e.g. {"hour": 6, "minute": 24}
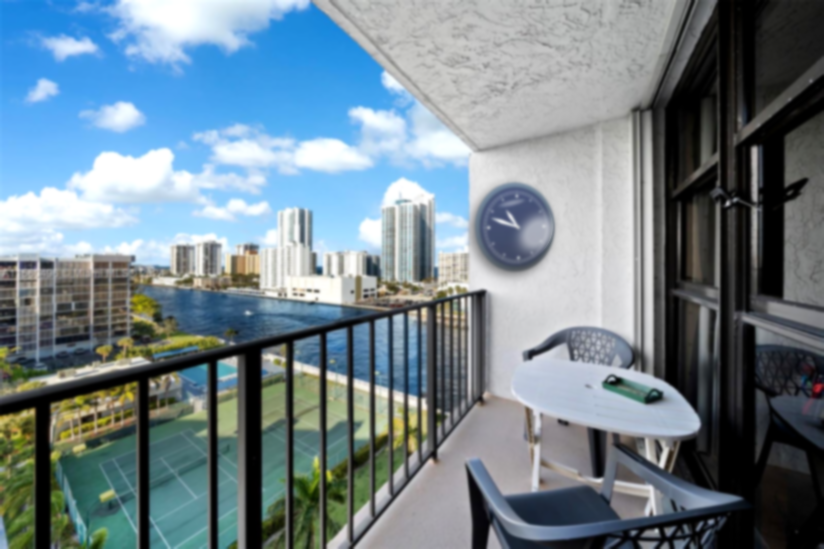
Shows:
{"hour": 10, "minute": 48}
